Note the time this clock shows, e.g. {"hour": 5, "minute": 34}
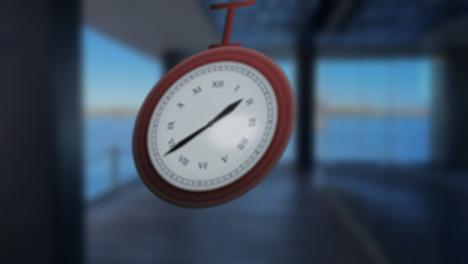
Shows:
{"hour": 1, "minute": 39}
